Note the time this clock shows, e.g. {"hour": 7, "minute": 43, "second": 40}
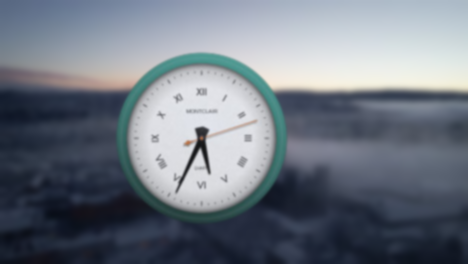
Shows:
{"hour": 5, "minute": 34, "second": 12}
